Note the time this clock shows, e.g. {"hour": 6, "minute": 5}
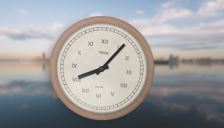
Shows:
{"hour": 8, "minute": 6}
